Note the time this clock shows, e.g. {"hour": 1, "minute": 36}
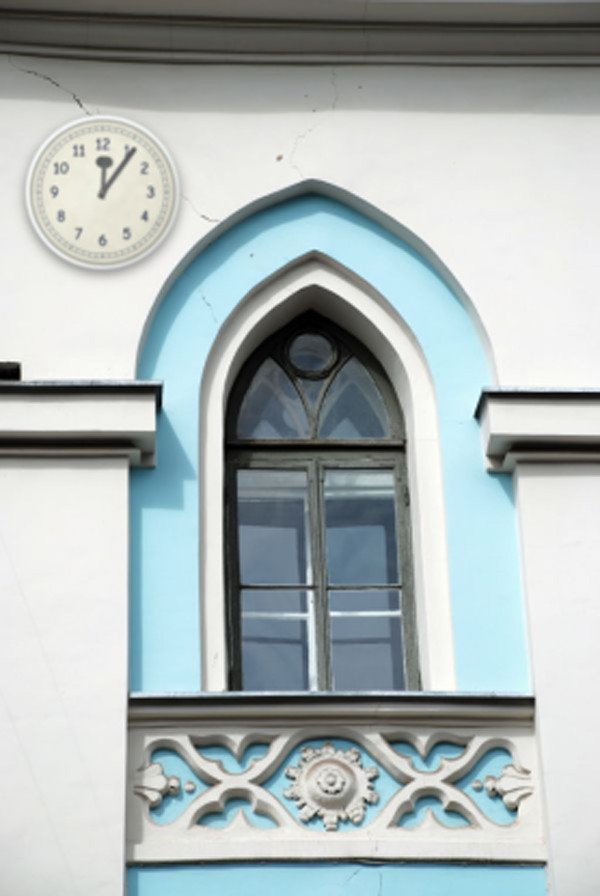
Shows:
{"hour": 12, "minute": 6}
